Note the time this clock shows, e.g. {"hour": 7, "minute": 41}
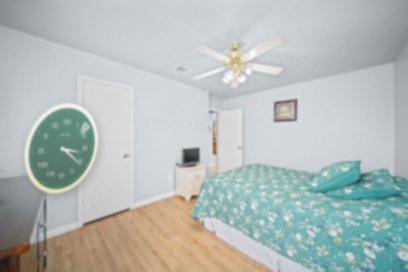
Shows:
{"hour": 3, "minute": 21}
